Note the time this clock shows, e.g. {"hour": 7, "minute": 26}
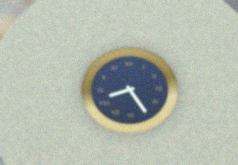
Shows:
{"hour": 8, "minute": 25}
